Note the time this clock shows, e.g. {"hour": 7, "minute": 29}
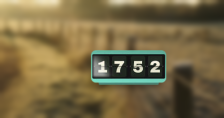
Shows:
{"hour": 17, "minute": 52}
